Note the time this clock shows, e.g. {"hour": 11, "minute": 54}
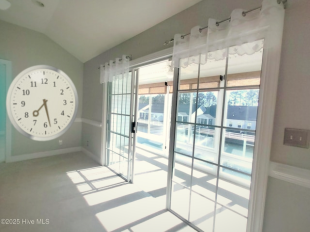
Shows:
{"hour": 7, "minute": 28}
